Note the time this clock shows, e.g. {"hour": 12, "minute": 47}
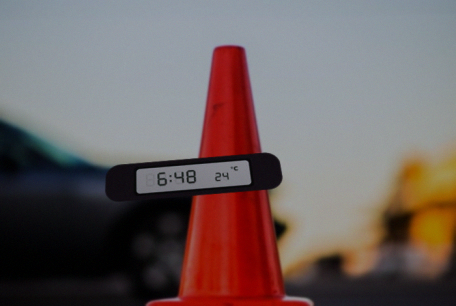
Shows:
{"hour": 6, "minute": 48}
